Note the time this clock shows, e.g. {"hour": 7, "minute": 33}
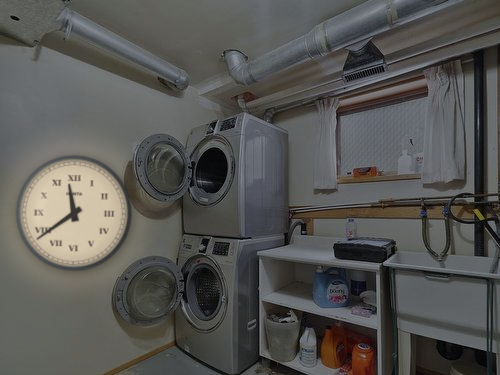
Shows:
{"hour": 11, "minute": 39}
